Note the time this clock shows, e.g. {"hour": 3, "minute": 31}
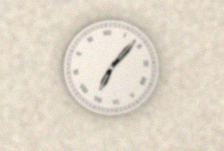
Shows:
{"hour": 7, "minute": 8}
